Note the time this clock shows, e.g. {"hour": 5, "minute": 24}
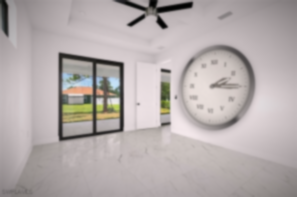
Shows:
{"hour": 2, "minute": 15}
